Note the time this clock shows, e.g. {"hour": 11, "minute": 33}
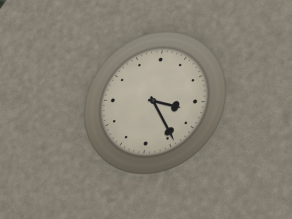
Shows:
{"hour": 3, "minute": 24}
